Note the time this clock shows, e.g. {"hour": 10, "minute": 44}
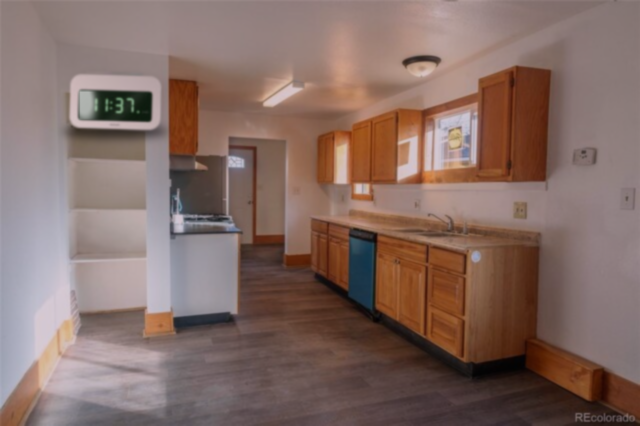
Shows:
{"hour": 11, "minute": 37}
